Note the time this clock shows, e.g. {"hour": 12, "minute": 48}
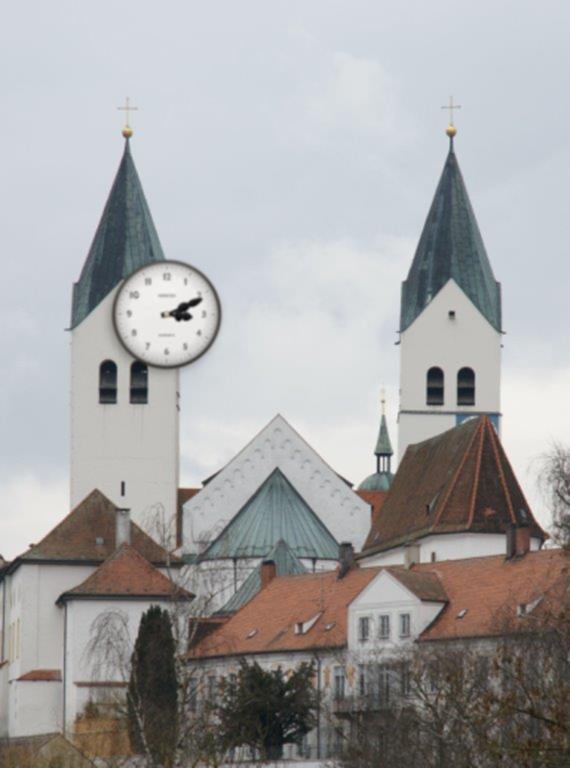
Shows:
{"hour": 3, "minute": 11}
